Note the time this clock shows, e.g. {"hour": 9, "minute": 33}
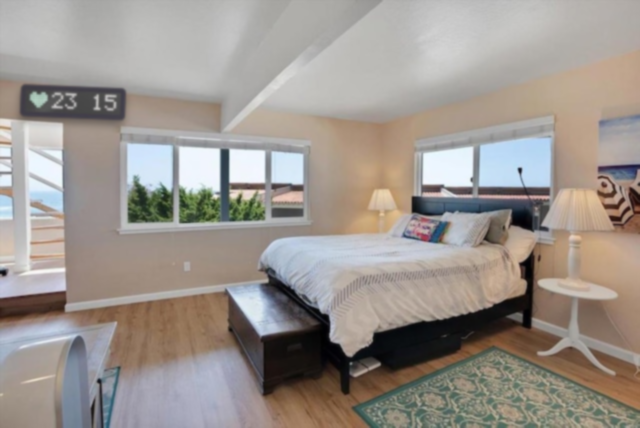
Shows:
{"hour": 23, "minute": 15}
